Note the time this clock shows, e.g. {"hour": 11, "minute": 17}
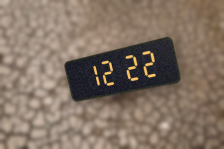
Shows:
{"hour": 12, "minute": 22}
